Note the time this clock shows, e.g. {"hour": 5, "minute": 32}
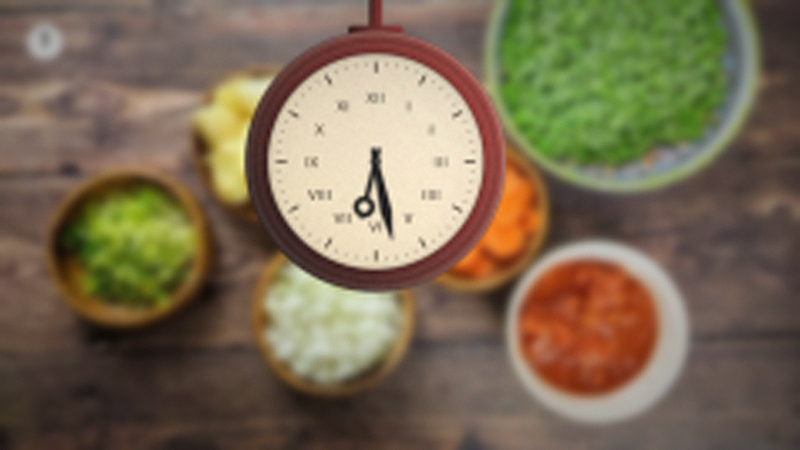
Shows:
{"hour": 6, "minute": 28}
